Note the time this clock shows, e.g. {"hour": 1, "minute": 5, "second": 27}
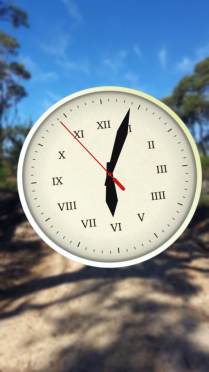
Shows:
{"hour": 6, "minute": 3, "second": 54}
